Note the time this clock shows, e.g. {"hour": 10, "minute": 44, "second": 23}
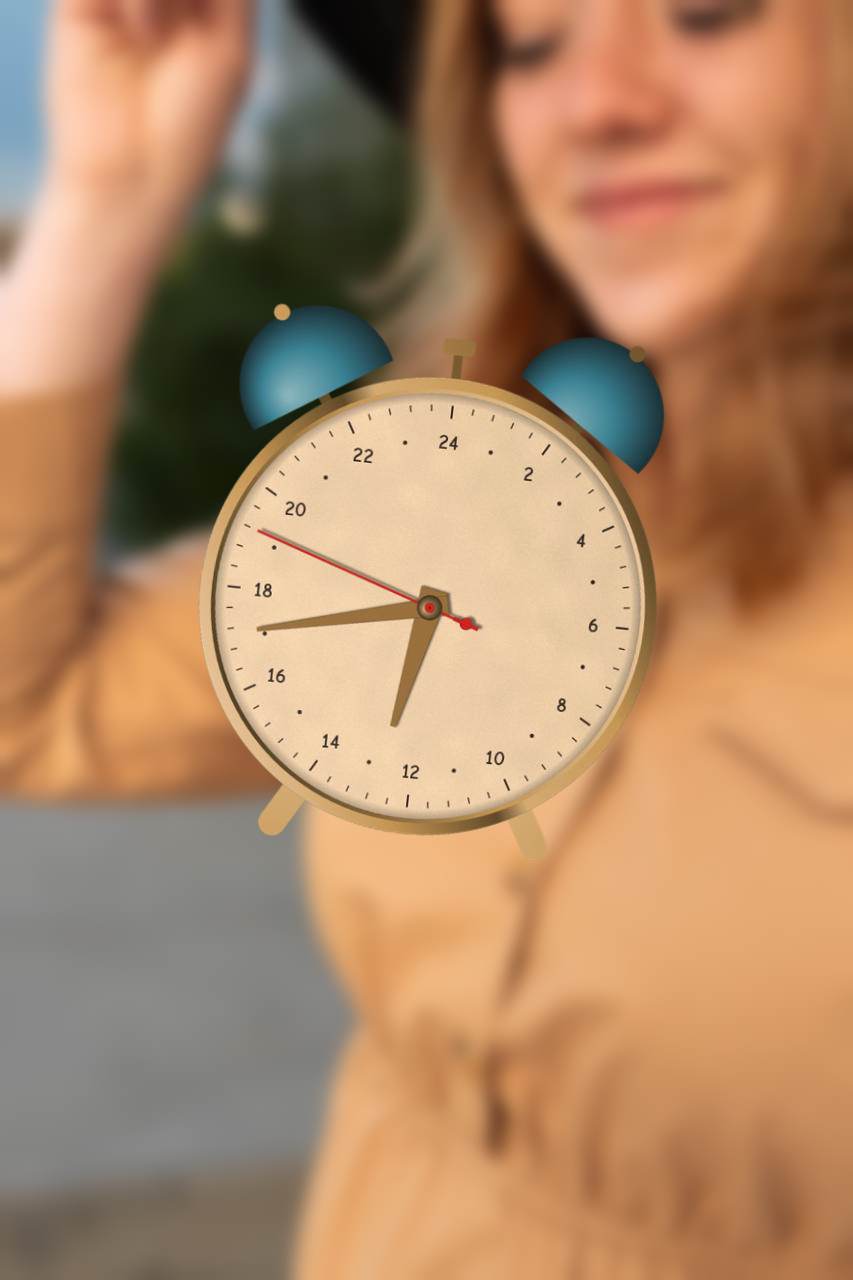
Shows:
{"hour": 12, "minute": 42, "second": 48}
